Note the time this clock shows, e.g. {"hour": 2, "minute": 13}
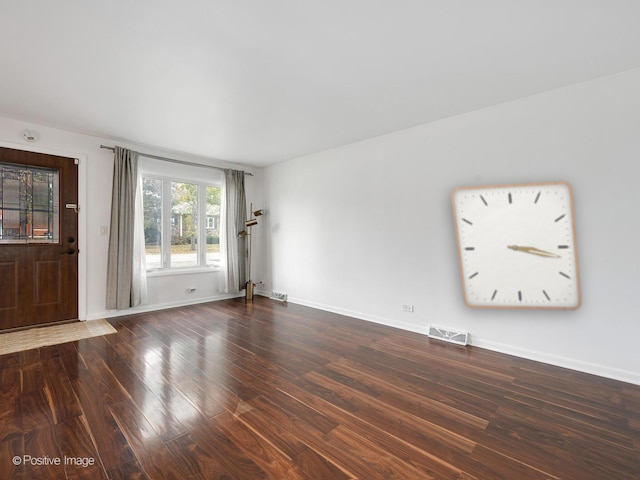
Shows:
{"hour": 3, "minute": 17}
